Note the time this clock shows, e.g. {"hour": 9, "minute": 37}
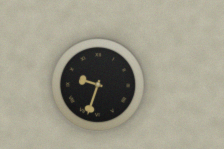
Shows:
{"hour": 9, "minute": 33}
